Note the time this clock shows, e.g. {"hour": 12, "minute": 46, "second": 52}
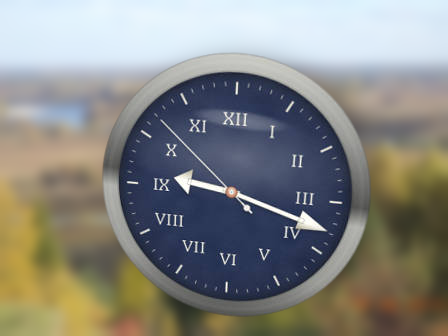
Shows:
{"hour": 9, "minute": 17, "second": 52}
